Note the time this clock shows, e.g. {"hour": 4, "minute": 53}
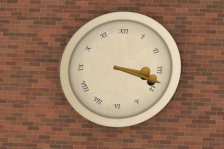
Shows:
{"hour": 3, "minute": 18}
